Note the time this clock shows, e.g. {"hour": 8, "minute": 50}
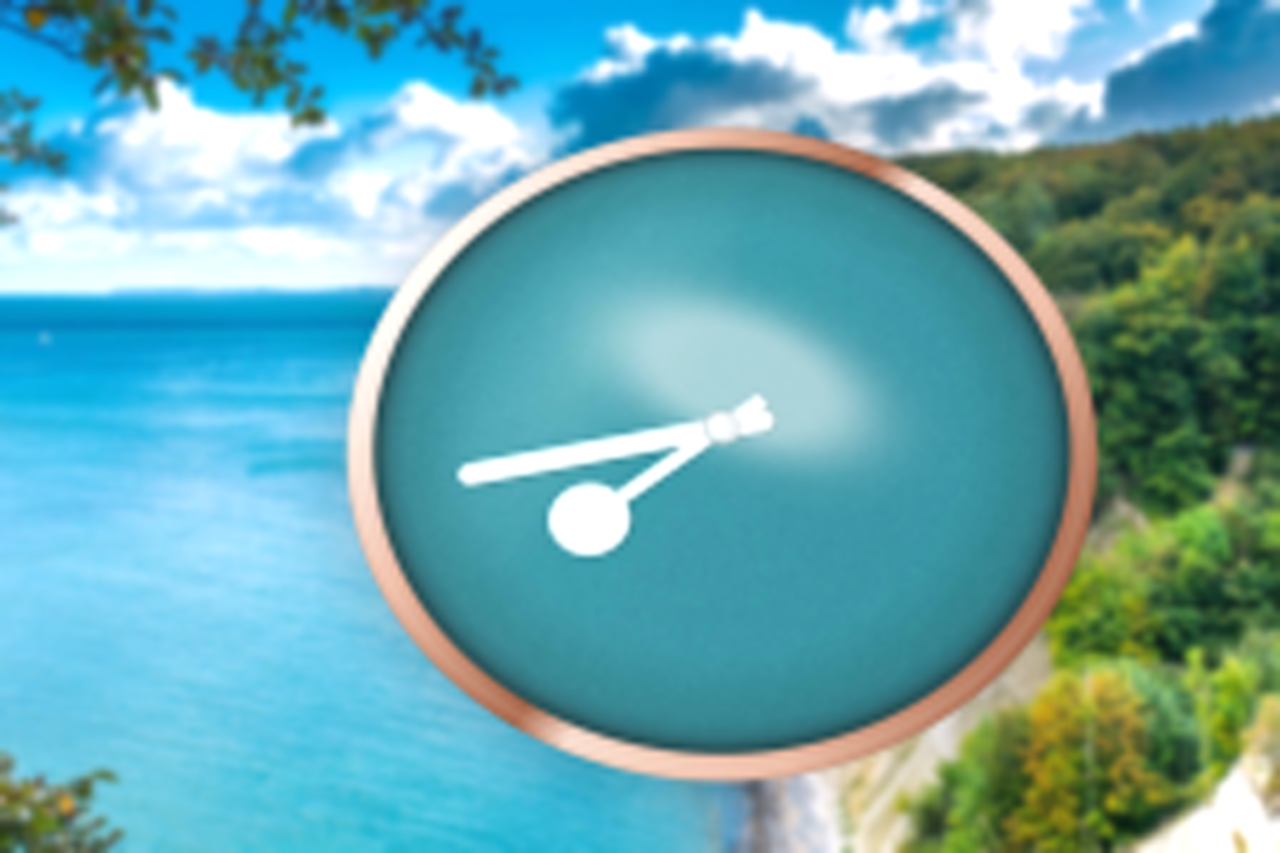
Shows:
{"hour": 7, "minute": 43}
